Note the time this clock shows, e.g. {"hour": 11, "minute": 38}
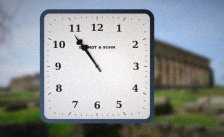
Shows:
{"hour": 10, "minute": 54}
